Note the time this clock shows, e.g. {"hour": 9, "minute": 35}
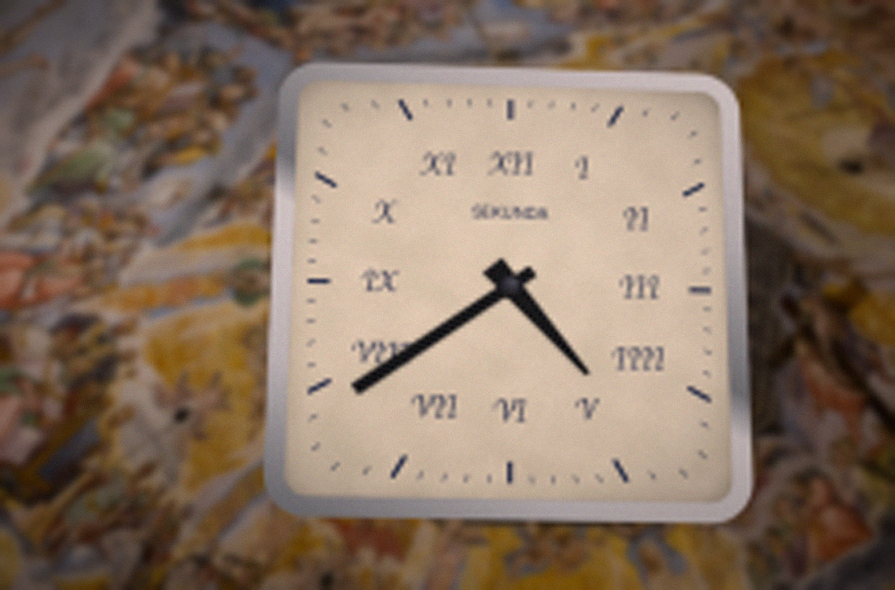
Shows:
{"hour": 4, "minute": 39}
